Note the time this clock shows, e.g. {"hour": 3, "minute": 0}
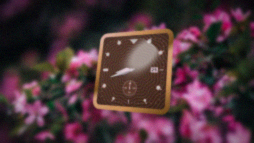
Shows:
{"hour": 8, "minute": 42}
